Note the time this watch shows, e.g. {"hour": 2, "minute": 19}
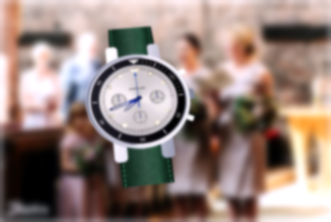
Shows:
{"hour": 7, "minute": 42}
